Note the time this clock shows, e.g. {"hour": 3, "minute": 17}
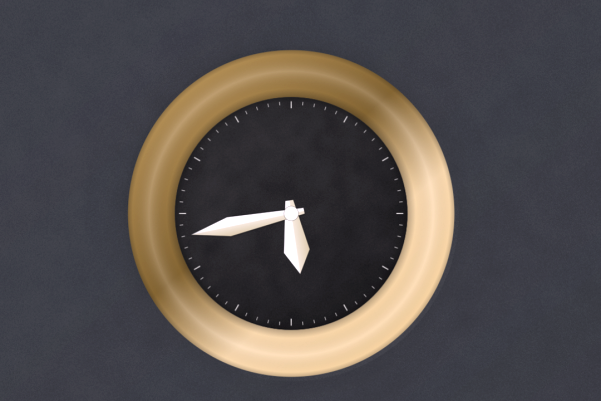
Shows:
{"hour": 5, "minute": 43}
